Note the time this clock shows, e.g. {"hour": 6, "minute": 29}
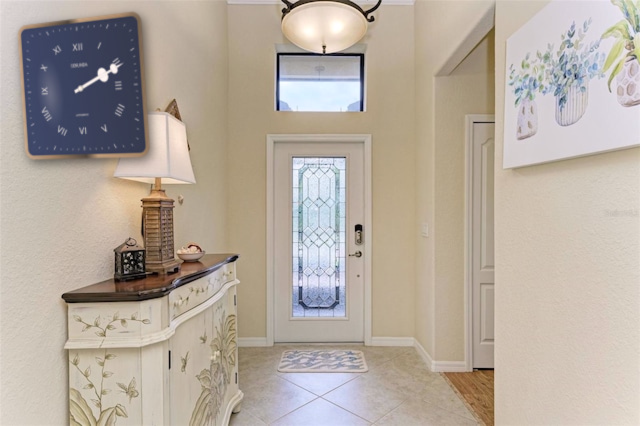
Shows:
{"hour": 2, "minute": 11}
